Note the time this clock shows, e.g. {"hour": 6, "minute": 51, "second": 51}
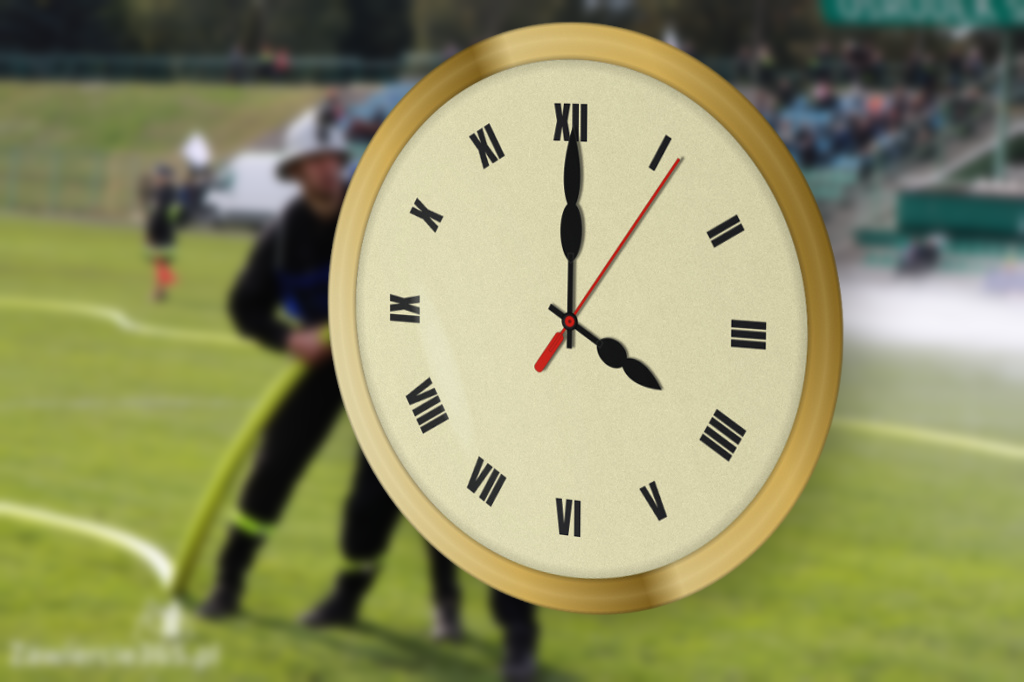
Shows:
{"hour": 4, "minute": 0, "second": 6}
